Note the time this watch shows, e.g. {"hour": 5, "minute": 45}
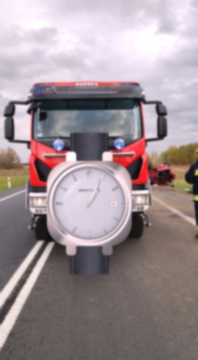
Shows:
{"hour": 1, "minute": 4}
